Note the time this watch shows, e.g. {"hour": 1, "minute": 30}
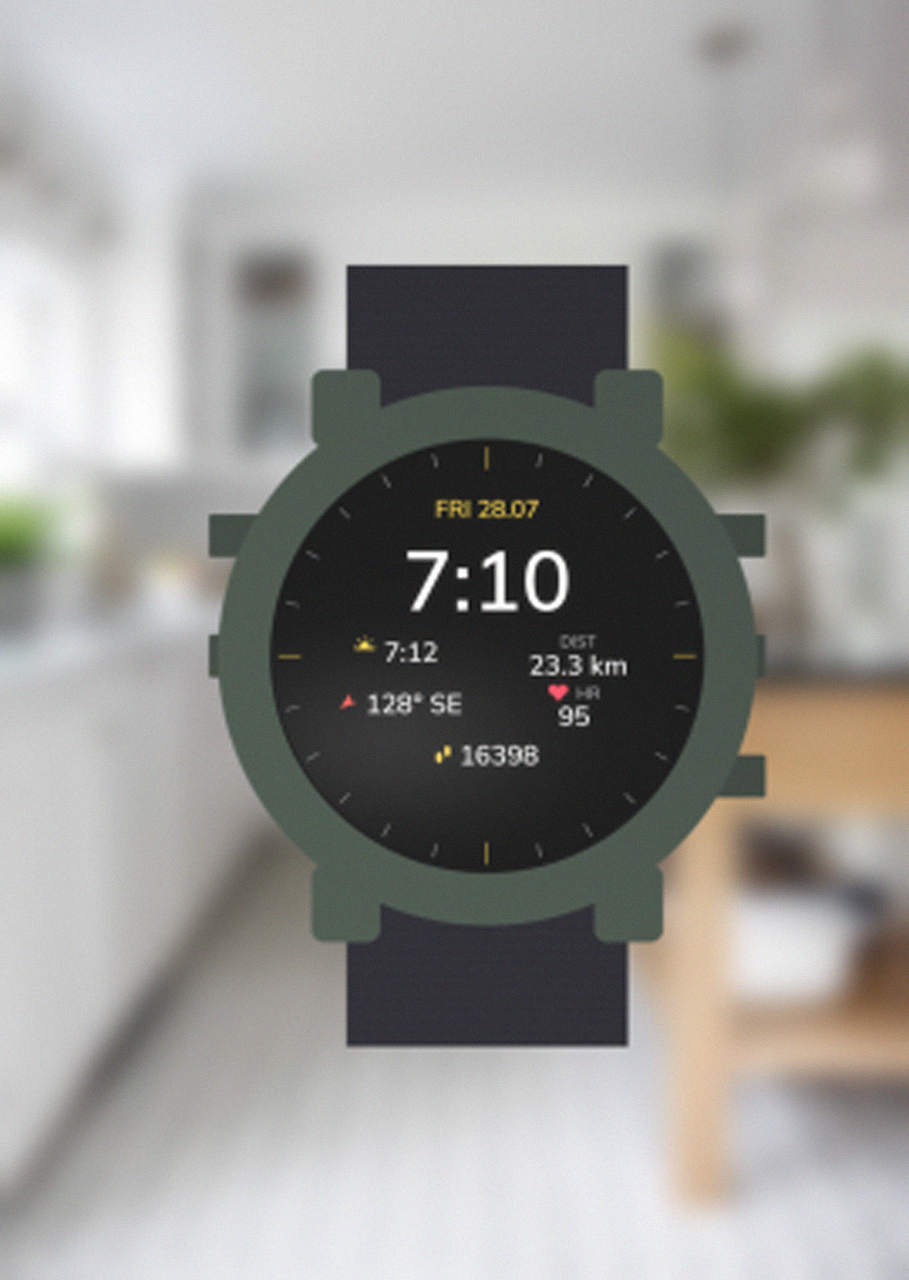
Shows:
{"hour": 7, "minute": 10}
